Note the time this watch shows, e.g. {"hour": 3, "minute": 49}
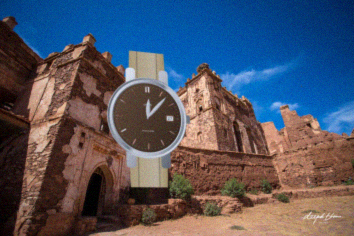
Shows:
{"hour": 12, "minute": 7}
